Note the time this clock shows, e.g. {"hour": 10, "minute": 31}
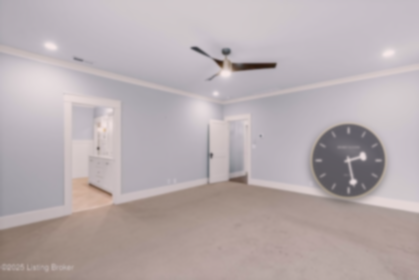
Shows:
{"hour": 2, "minute": 28}
